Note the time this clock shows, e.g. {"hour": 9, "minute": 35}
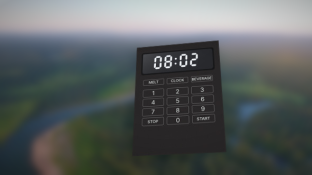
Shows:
{"hour": 8, "minute": 2}
